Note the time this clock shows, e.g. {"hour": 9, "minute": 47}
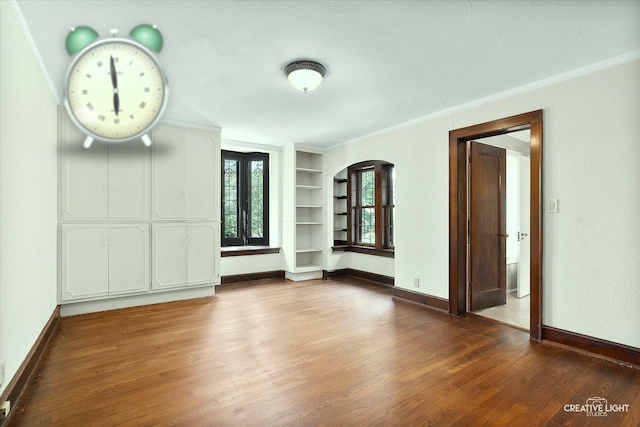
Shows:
{"hour": 5, "minute": 59}
